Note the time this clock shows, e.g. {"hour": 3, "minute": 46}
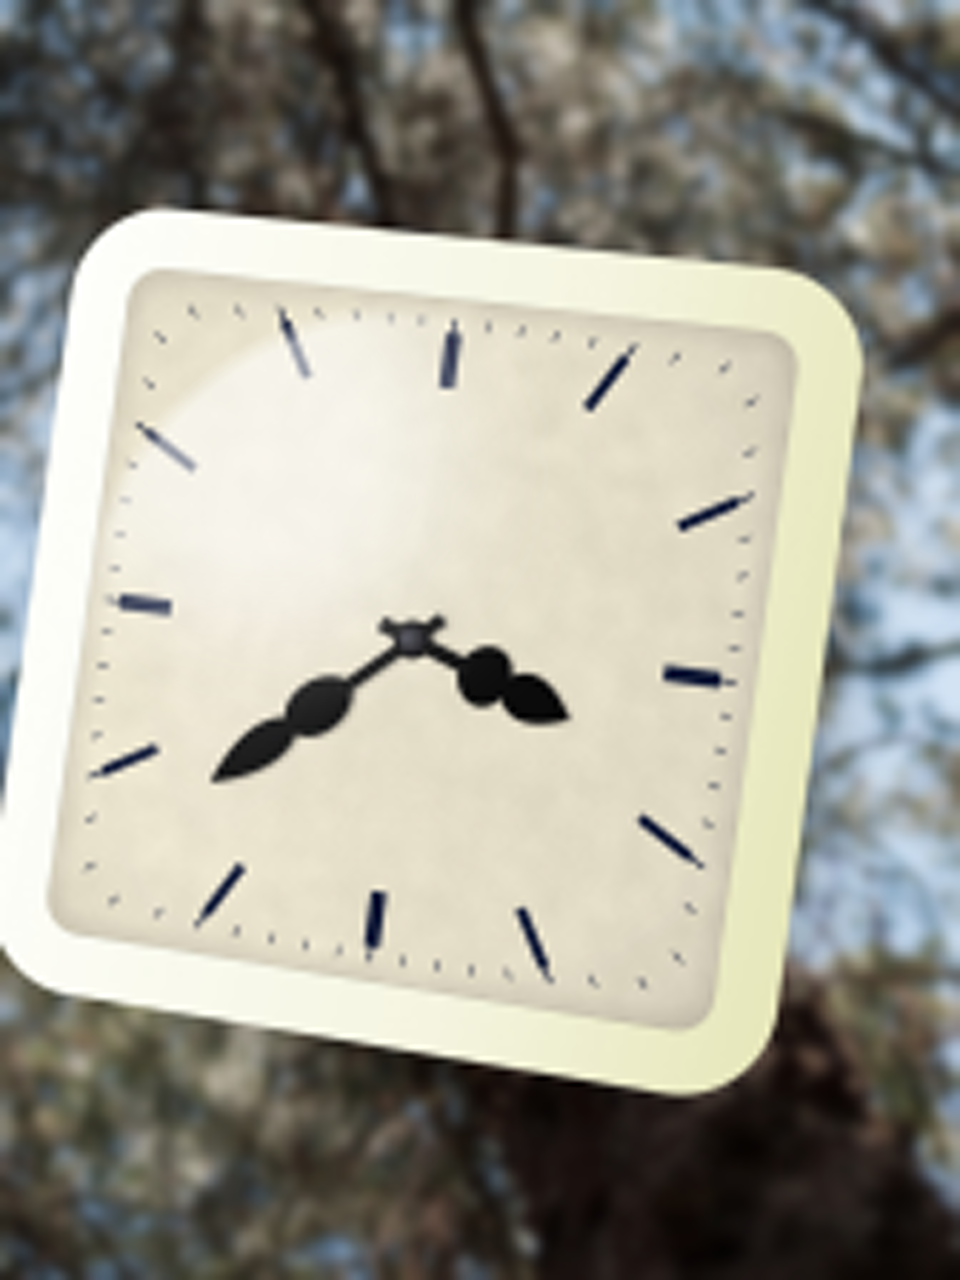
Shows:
{"hour": 3, "minute": 38}
